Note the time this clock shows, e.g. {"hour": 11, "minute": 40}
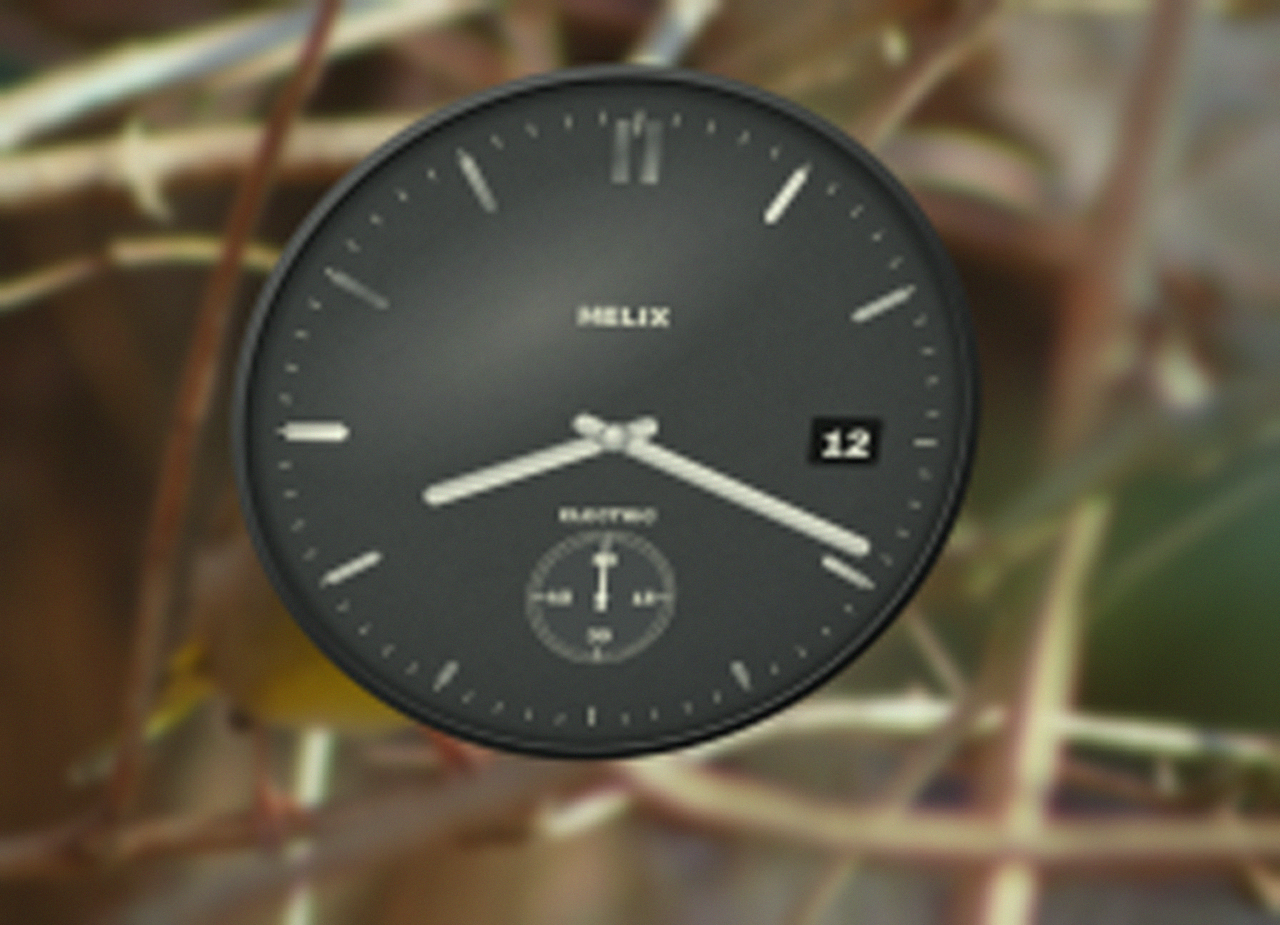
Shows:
{"hour": 8, "minute": 19}
